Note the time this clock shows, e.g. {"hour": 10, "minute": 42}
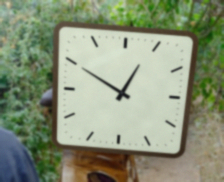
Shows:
{"hour": 12, "minute": 50}
